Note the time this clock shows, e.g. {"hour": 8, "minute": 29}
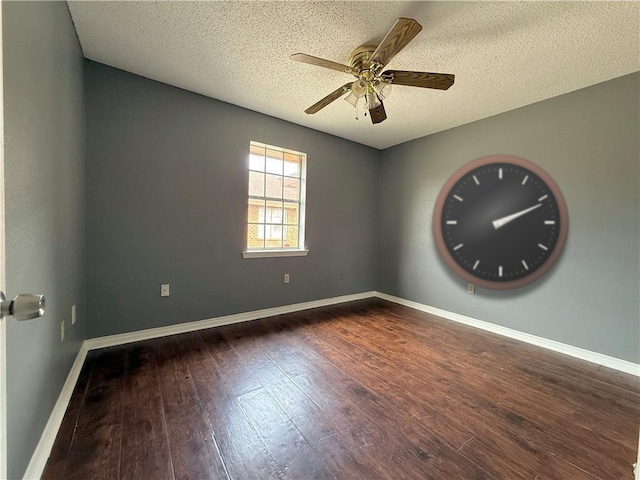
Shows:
{"hour": 2, "minute": 11}
